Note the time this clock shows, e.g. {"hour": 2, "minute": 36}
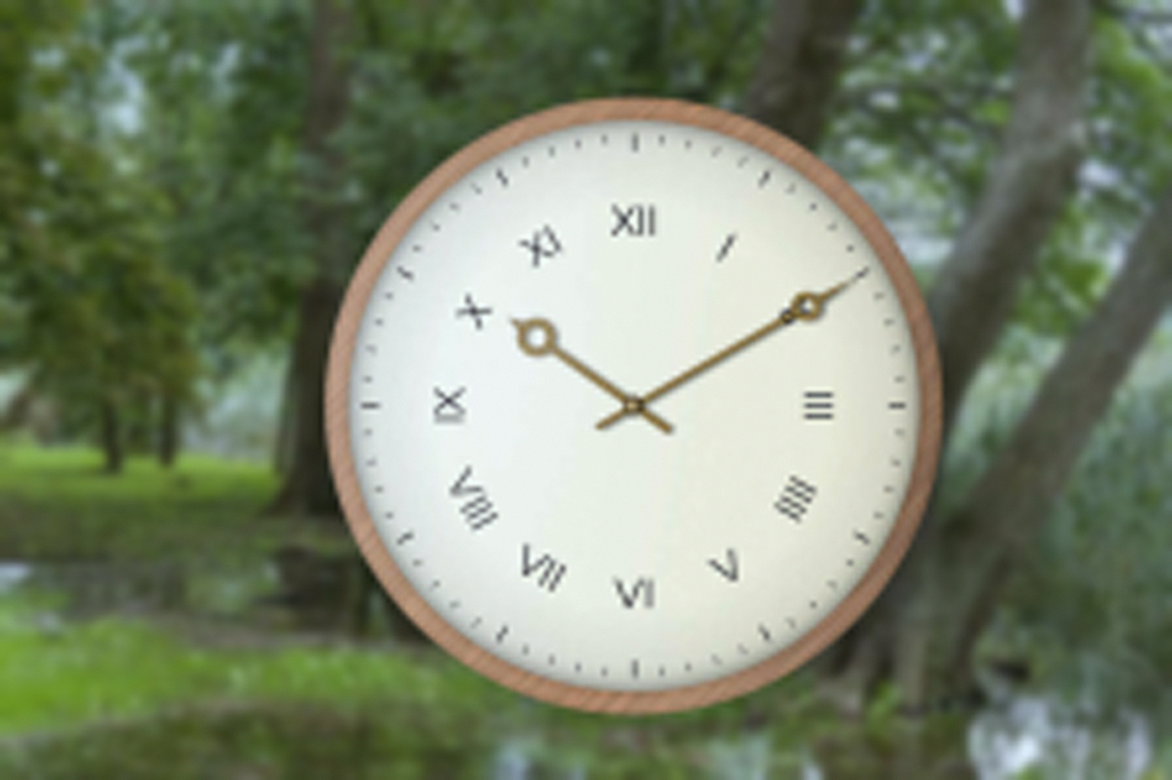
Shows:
{"hour": 10, "minute": 10}
